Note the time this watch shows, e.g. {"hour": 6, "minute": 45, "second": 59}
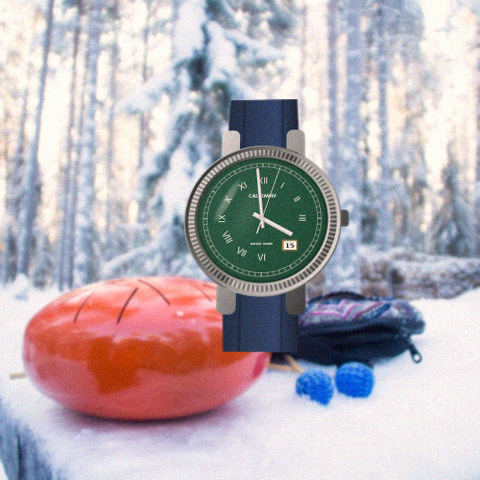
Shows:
{"hour": 3, "minute": 59, "second": 3}
